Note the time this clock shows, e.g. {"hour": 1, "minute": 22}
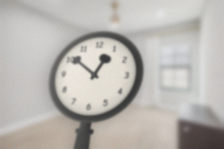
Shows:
{"hour": 12, "minute": 51}
